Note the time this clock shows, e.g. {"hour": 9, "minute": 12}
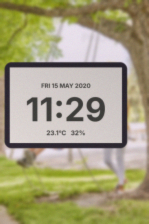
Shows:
{"hour": 11, "minute": 29}
